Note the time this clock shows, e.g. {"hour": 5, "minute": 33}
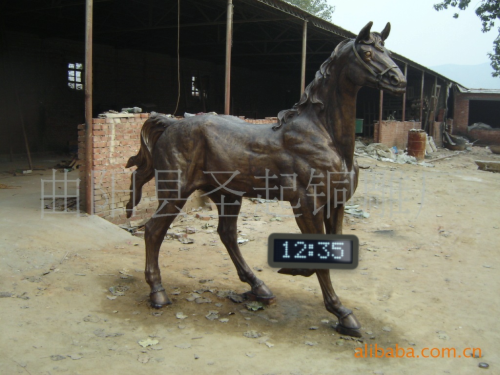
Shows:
{"hour": 12, "minute": 35}
